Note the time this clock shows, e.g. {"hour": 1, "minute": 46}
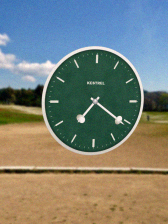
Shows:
{"hour": 7, "minute": 21}
